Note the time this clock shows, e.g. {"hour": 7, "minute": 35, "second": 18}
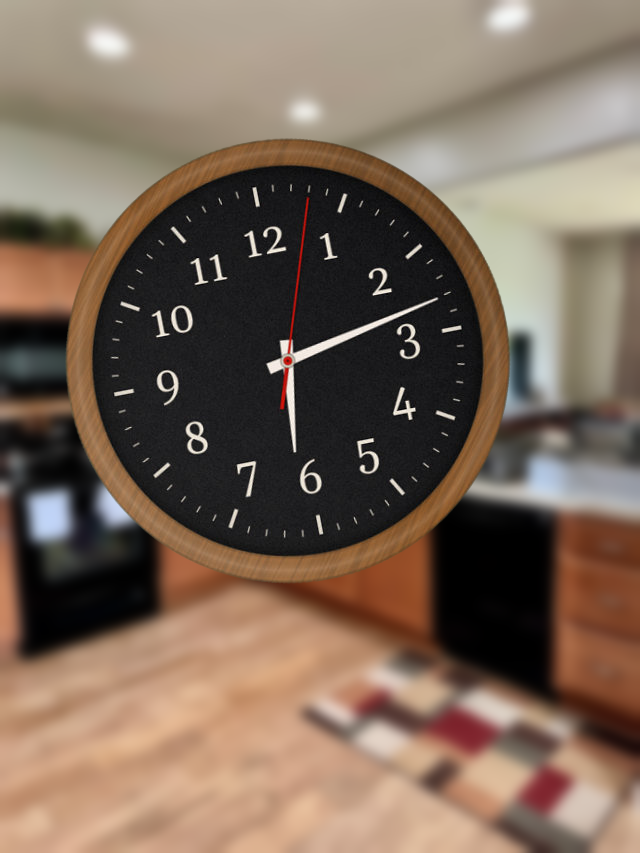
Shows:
{"hour": 6, "minute": 13, "second": 3}
